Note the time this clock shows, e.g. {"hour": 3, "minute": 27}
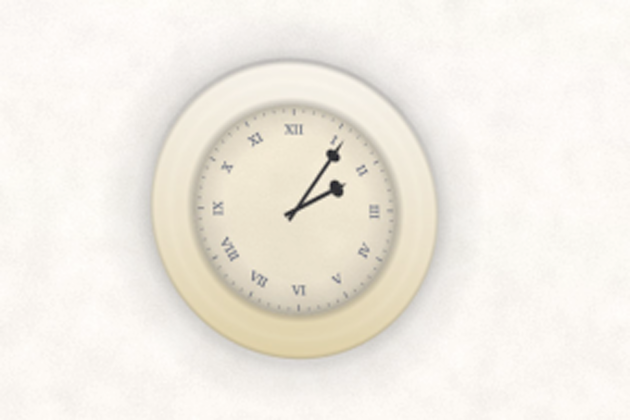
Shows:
{"hour": 2, "minute": 6}
